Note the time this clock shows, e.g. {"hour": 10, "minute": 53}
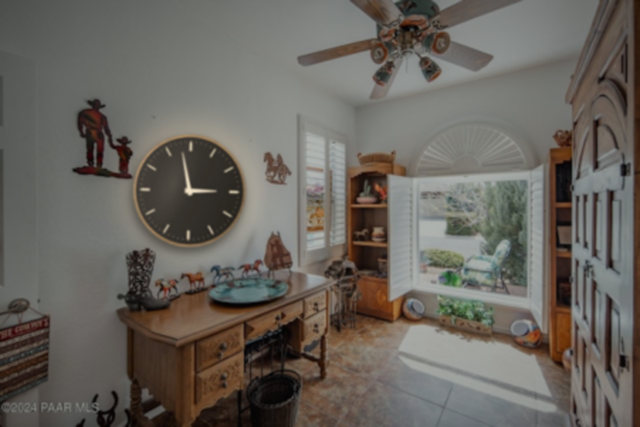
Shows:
{"hour": 2, "minute": 58}
